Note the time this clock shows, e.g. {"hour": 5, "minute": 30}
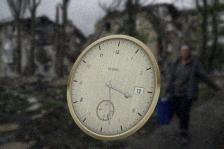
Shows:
{"hour": 3, "minute": 28}
